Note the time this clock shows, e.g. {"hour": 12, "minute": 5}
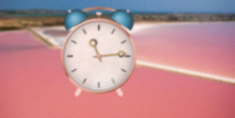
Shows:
{"hour": 11, "minute": 14}
